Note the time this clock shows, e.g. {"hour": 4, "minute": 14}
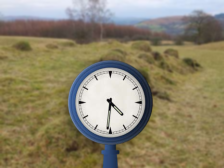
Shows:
{"hour": 4, "minute": 31}
